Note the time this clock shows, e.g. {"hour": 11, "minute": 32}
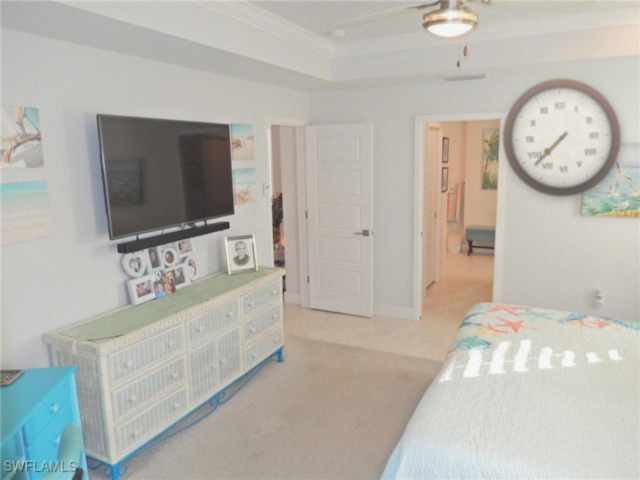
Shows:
{"hour": 7, "minute": 38}
